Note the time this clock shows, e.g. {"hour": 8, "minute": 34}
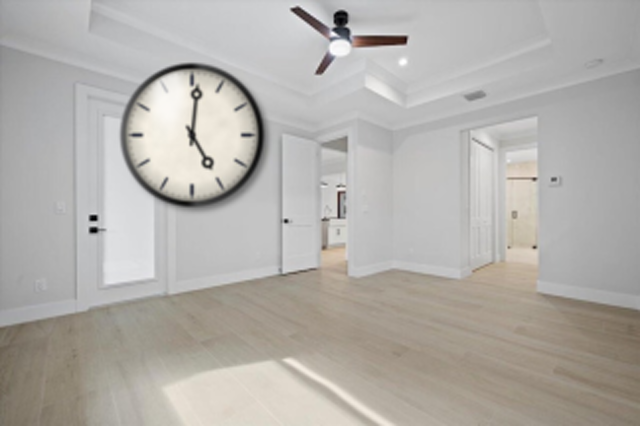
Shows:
{"hour": 5, "minute": 1}
